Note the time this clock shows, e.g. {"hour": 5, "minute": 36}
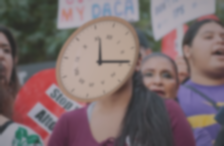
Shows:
{"hour": 11, "minute": 14}
